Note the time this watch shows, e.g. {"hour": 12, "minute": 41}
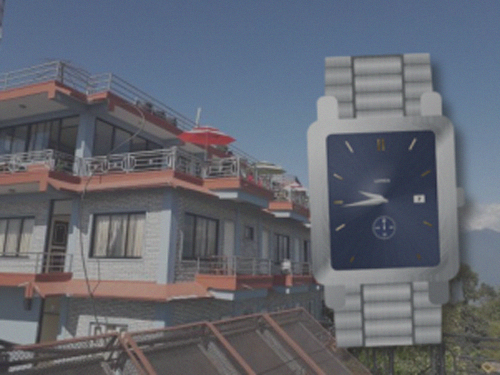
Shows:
{"hour": 9, "minute": 44}
